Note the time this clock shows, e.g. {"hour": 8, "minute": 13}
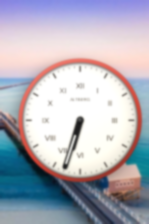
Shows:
{"hour": 6, "minute": 33}
